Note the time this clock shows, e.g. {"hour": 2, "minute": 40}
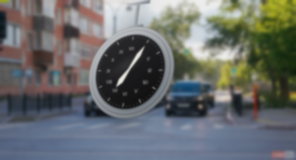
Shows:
{"hour": 7, "minute": 5}
